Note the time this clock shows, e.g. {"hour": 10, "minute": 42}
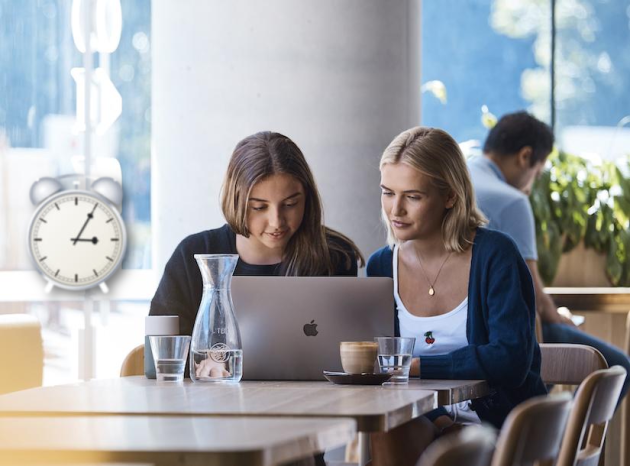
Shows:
{"hour": 3, "minute": 5}
